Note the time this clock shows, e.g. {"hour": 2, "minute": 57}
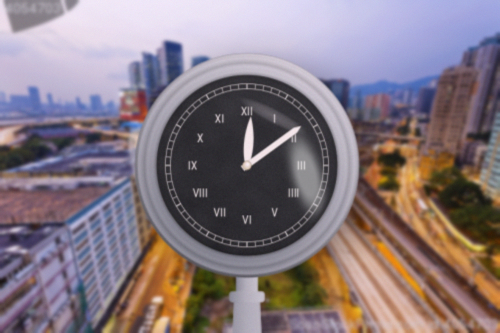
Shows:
{"hour": 12, "minute": 9}
